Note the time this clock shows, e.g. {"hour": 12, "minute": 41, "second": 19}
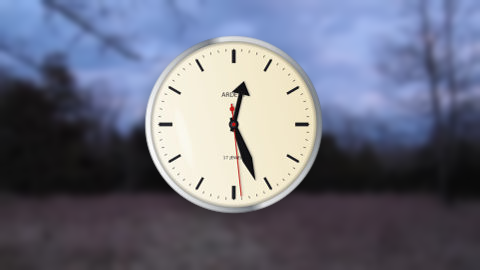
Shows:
{"hour": 12, "minute": 26, "second": 29}
